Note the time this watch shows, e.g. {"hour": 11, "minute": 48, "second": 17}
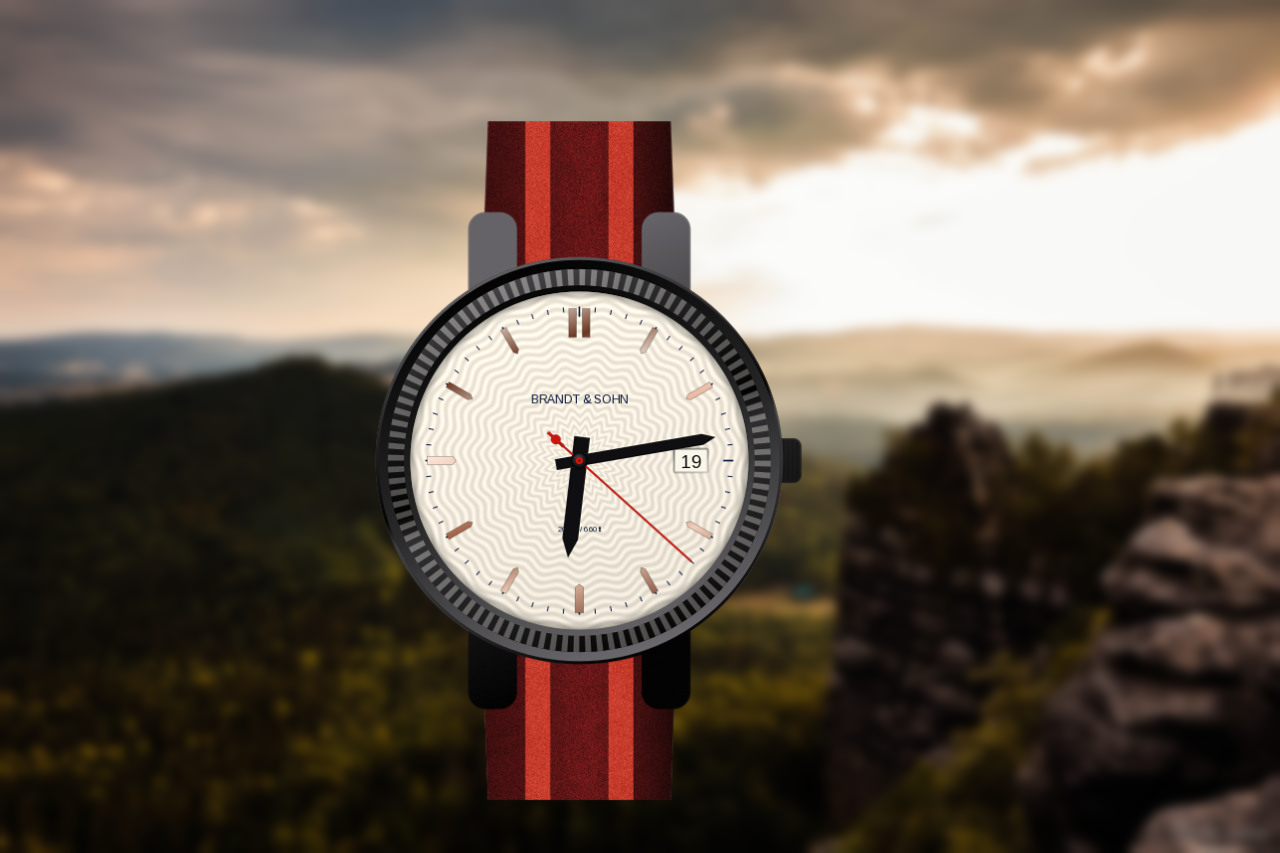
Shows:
{"hour": 6, "minute": 13, "second": 22}
